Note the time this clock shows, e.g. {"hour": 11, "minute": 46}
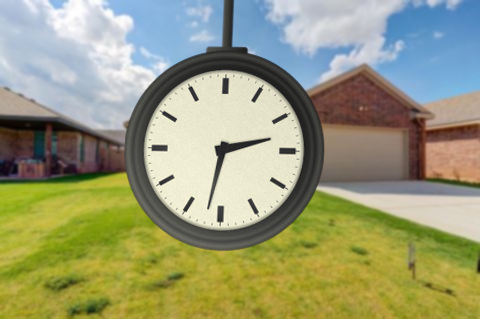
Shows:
{"hour": 2, "minute": 32}
